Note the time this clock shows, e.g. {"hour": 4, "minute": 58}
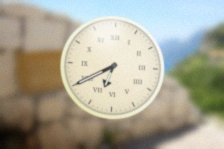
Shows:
{"hour": 6, "minute": 40}
